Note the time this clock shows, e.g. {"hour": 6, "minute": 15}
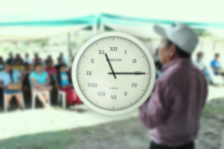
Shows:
{"hour": 11, "minute": 15}
